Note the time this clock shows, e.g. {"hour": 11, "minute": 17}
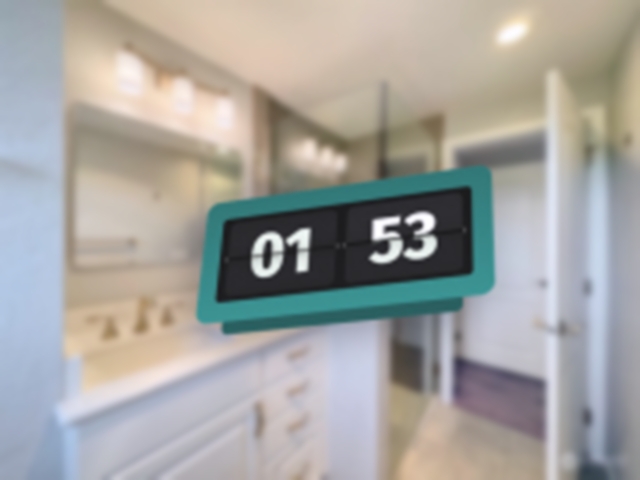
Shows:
{"hour": 1, "minute": 53}
